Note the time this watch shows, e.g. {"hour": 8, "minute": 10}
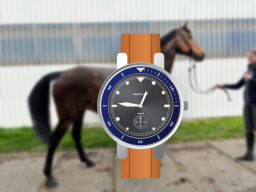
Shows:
{"hour": 12, "minute": 46}
